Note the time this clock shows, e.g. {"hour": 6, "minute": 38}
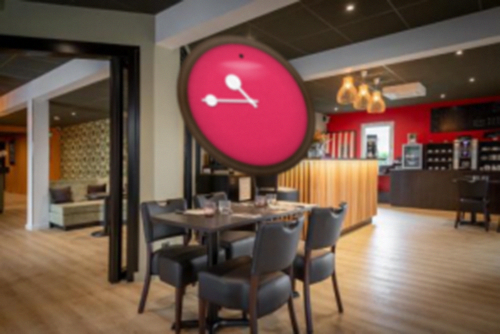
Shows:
{"hour": 10, "minute": 45}
